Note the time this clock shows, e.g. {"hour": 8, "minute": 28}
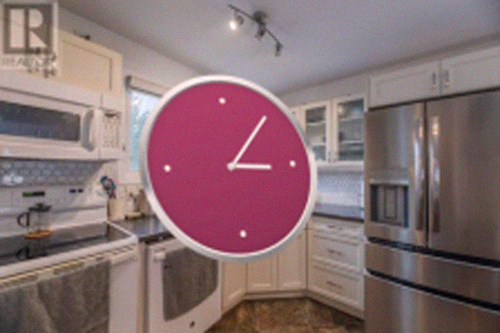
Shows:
{"hour": 3, "minute": 7}
